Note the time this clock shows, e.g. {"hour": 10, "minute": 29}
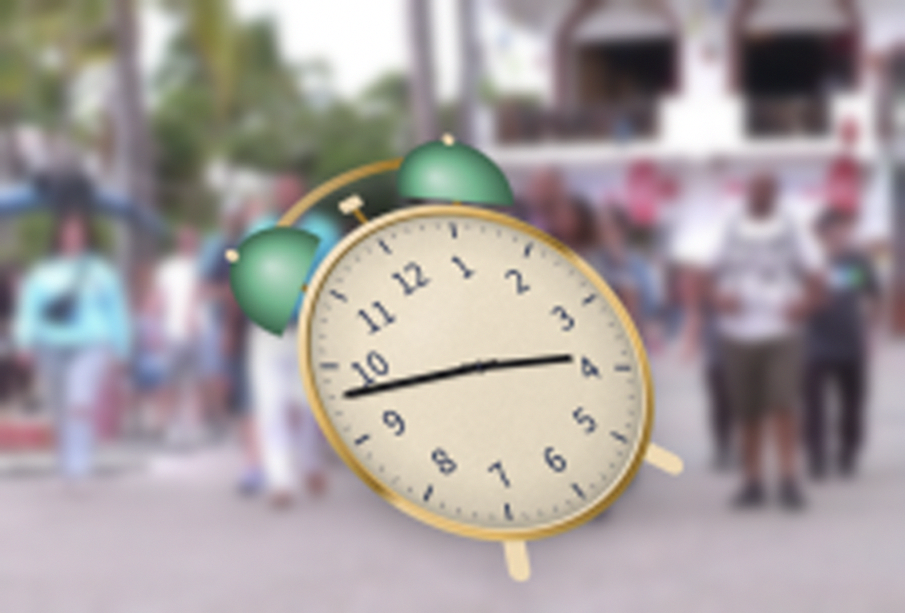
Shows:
{"hour": 3, "minute": 48}
